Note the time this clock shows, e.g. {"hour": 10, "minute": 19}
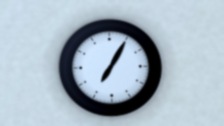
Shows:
{"hour": 7, "minute": 5}
